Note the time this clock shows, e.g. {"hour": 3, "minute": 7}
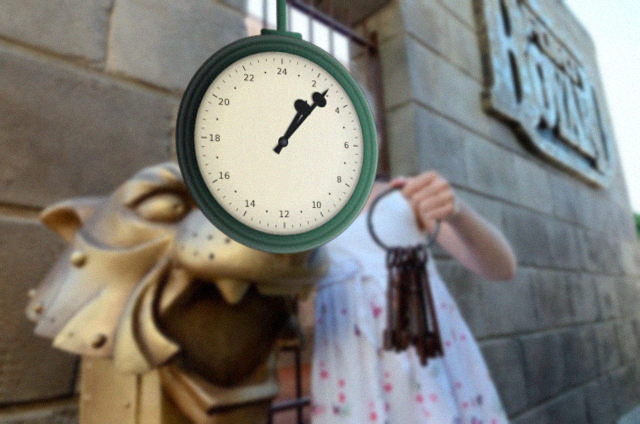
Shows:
{"hour": 2, "minute": 7}
